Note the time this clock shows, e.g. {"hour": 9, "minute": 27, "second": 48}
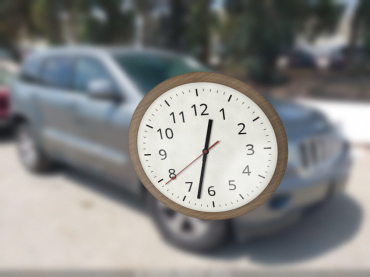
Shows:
{"hour": 12, "minute": 32, "second": 39}
